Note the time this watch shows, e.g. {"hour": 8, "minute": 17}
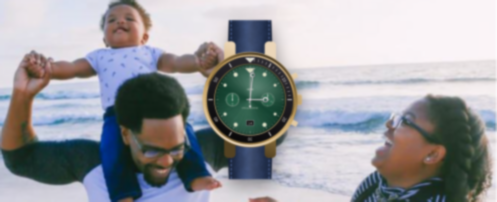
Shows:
{"hour": 3, "minute": 1}
